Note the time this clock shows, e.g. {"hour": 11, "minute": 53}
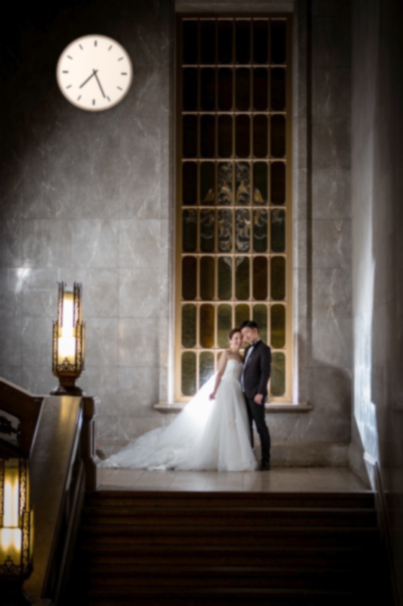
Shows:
{"hour": 7, "minute": 26}
